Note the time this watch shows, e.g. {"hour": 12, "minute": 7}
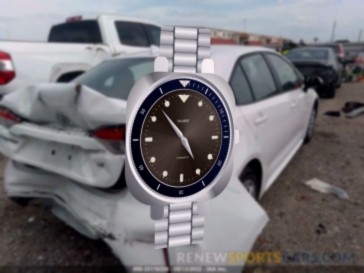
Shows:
{"hour": 4, "minute": 53}
